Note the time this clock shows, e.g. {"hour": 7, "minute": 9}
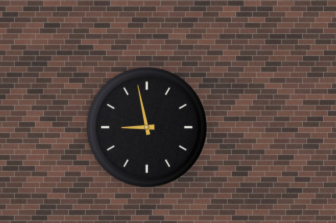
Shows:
{"hour": 8, "minute": 58}
